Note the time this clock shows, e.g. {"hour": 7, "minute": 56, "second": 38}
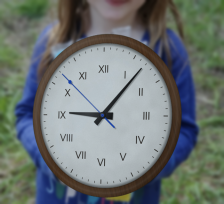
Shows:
{"hour": 9, "minute": 6, "second": 52}
